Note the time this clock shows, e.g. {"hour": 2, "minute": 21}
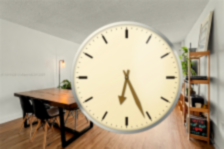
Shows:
{"hour": 6, "minute": 26}
